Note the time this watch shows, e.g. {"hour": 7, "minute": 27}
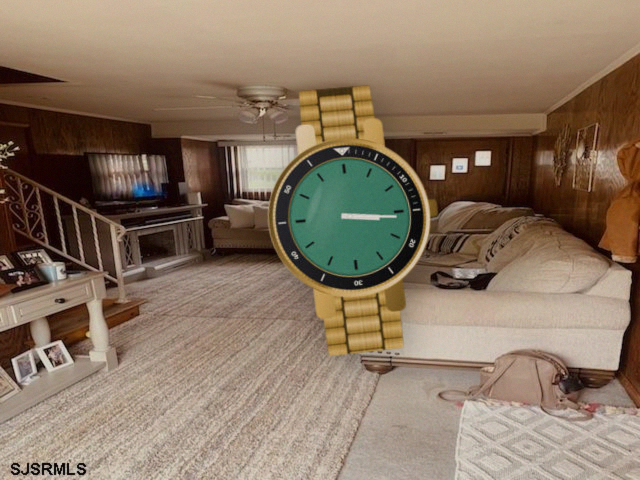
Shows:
{"hour": 3, "minute": 16}
